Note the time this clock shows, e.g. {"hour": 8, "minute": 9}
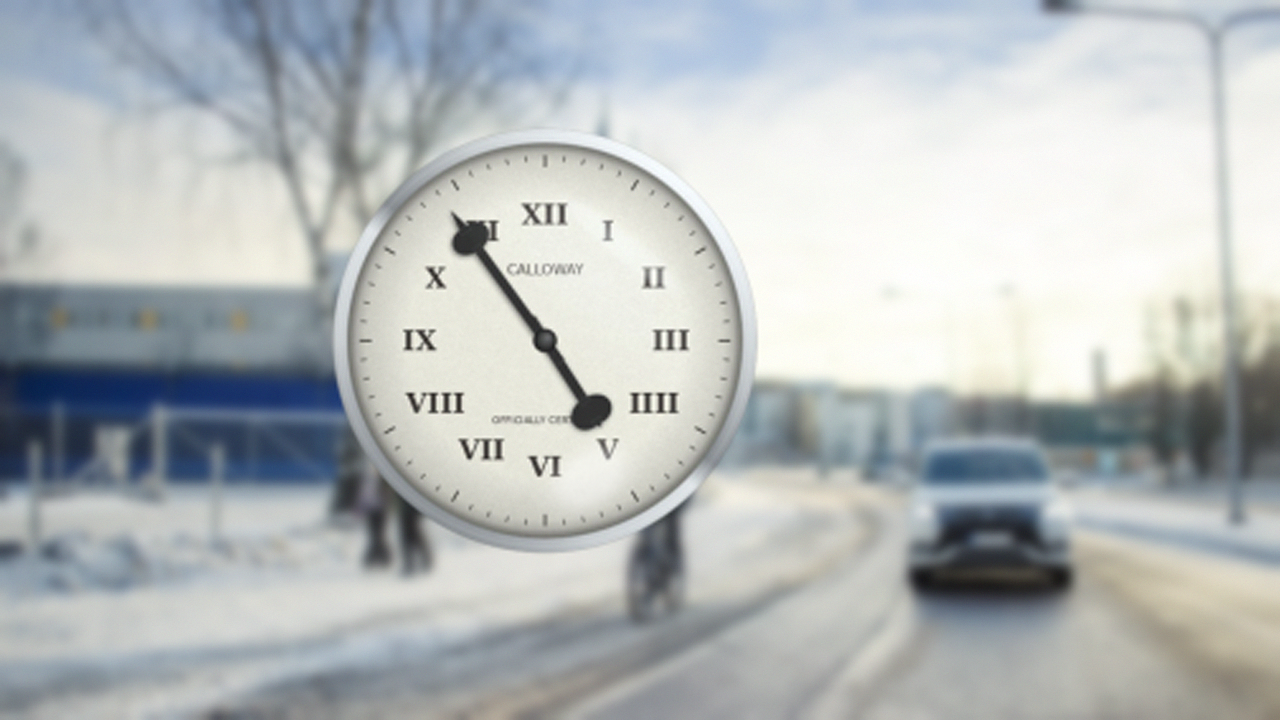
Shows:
{"hour": 4, "minute": 54}
